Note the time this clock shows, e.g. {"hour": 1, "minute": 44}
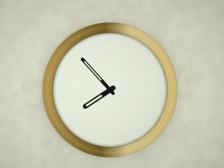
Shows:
{"hour": 7, "minute": 53}
